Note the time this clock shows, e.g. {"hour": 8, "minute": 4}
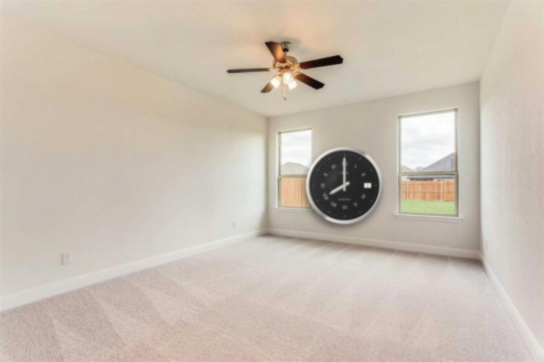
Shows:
{"hour": 8, "minute": 0}
